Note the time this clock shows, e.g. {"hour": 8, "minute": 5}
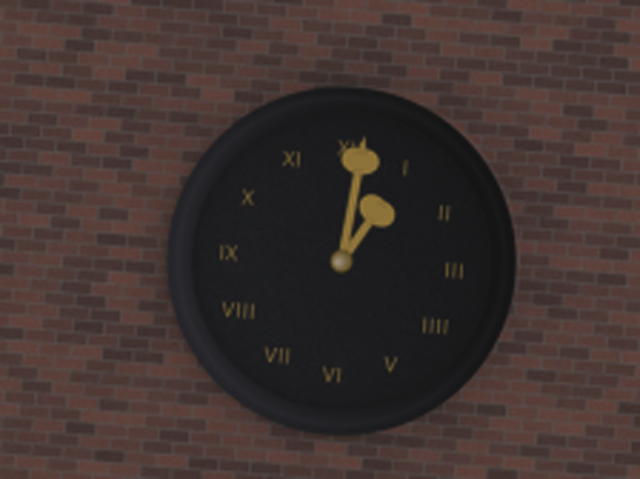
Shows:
{"hour": 1, "minute": 1}
